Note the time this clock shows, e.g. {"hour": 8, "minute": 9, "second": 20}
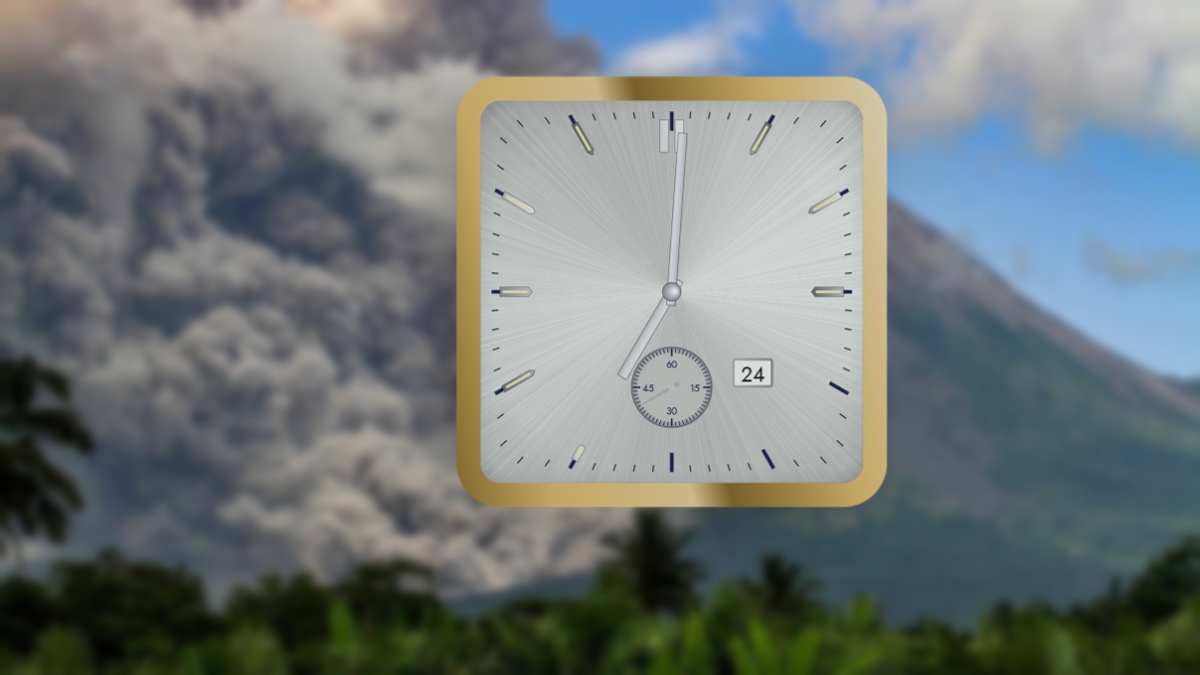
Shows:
{"hour": 7, "minute": 0, "second": 40}
